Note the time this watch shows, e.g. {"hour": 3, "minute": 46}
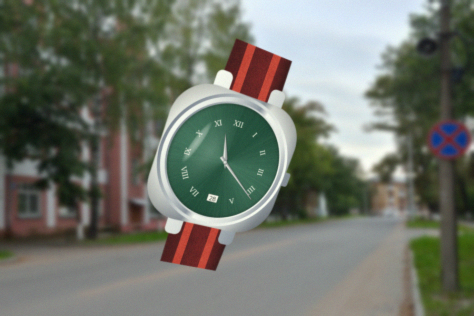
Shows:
{"hour": 11, "minute": 21}
